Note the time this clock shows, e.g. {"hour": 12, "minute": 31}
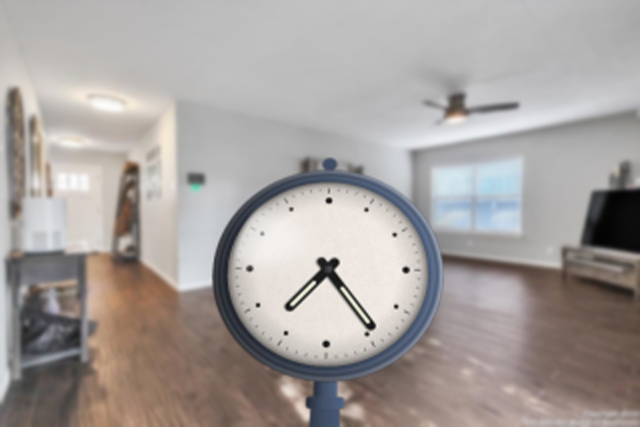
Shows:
{"hour": 7, "minute": 24}
